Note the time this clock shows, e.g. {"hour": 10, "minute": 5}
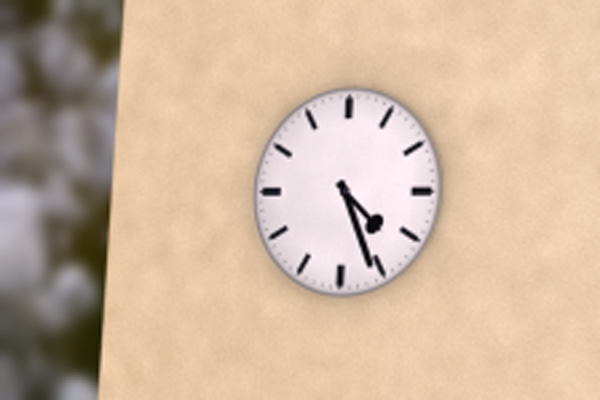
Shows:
{"hour": 4, "minute": 26}
